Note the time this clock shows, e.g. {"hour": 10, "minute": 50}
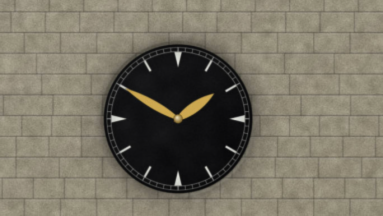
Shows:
{"hour": 1, "minute": 50}
